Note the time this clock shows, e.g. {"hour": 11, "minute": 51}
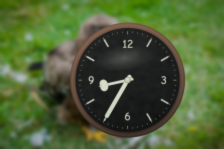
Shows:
{"hour": 8, "minute": 35}
